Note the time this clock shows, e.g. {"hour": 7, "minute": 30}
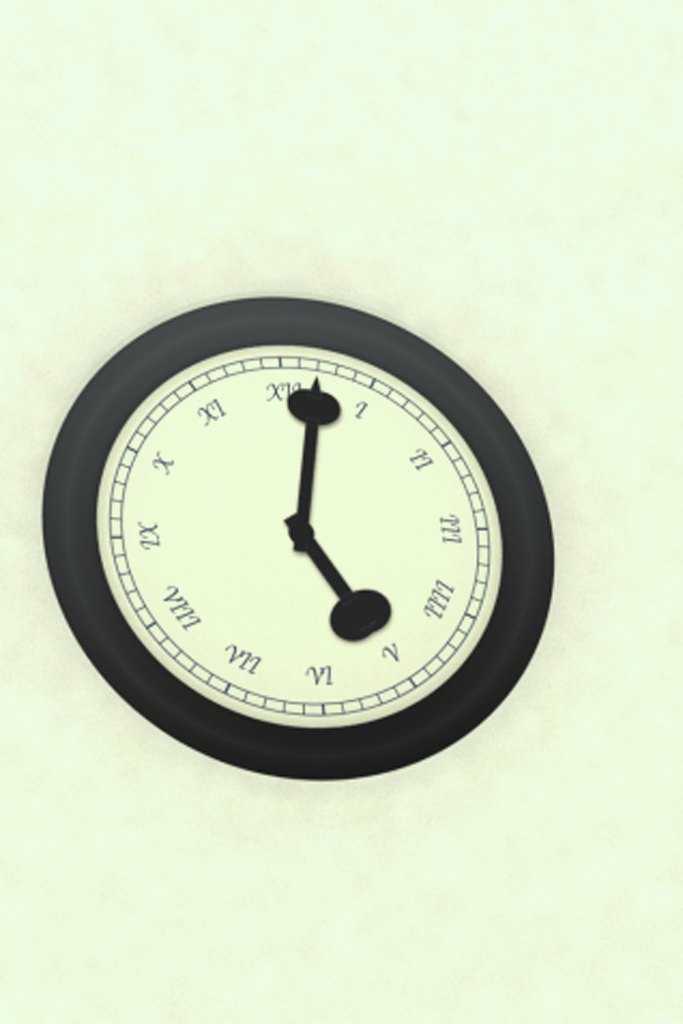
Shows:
{"hour": 5, "minute": 2}
